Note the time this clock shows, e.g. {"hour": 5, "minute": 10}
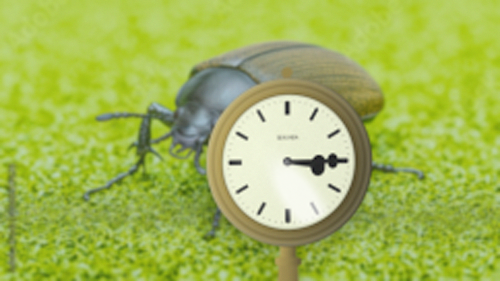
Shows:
{"hour": 3, "minute": 15}
